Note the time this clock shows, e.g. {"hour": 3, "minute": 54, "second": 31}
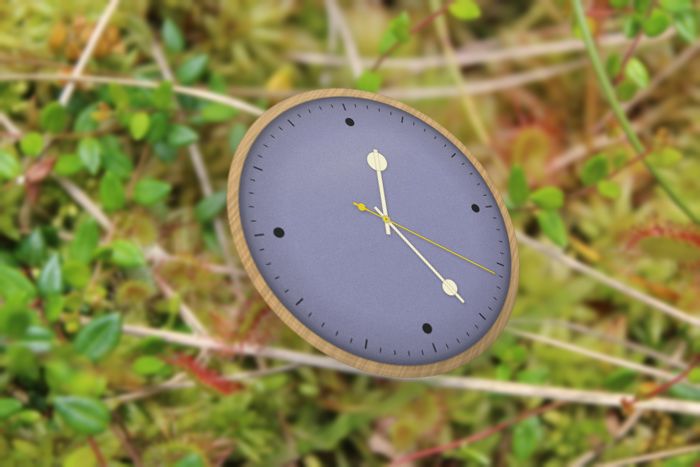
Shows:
{"hour": 12, "minute": 25, "second": 21}
